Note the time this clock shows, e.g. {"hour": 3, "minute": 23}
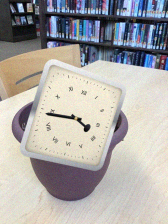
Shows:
{"hour": 3, "minute": 44}
